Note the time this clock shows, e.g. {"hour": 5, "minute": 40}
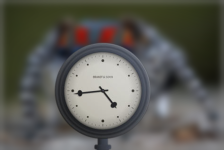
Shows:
{"hour": 4, "minute": 44}
